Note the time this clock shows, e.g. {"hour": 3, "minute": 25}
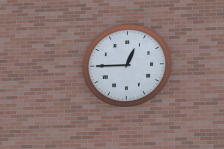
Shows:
{"hour": 12, "minute": 45}
